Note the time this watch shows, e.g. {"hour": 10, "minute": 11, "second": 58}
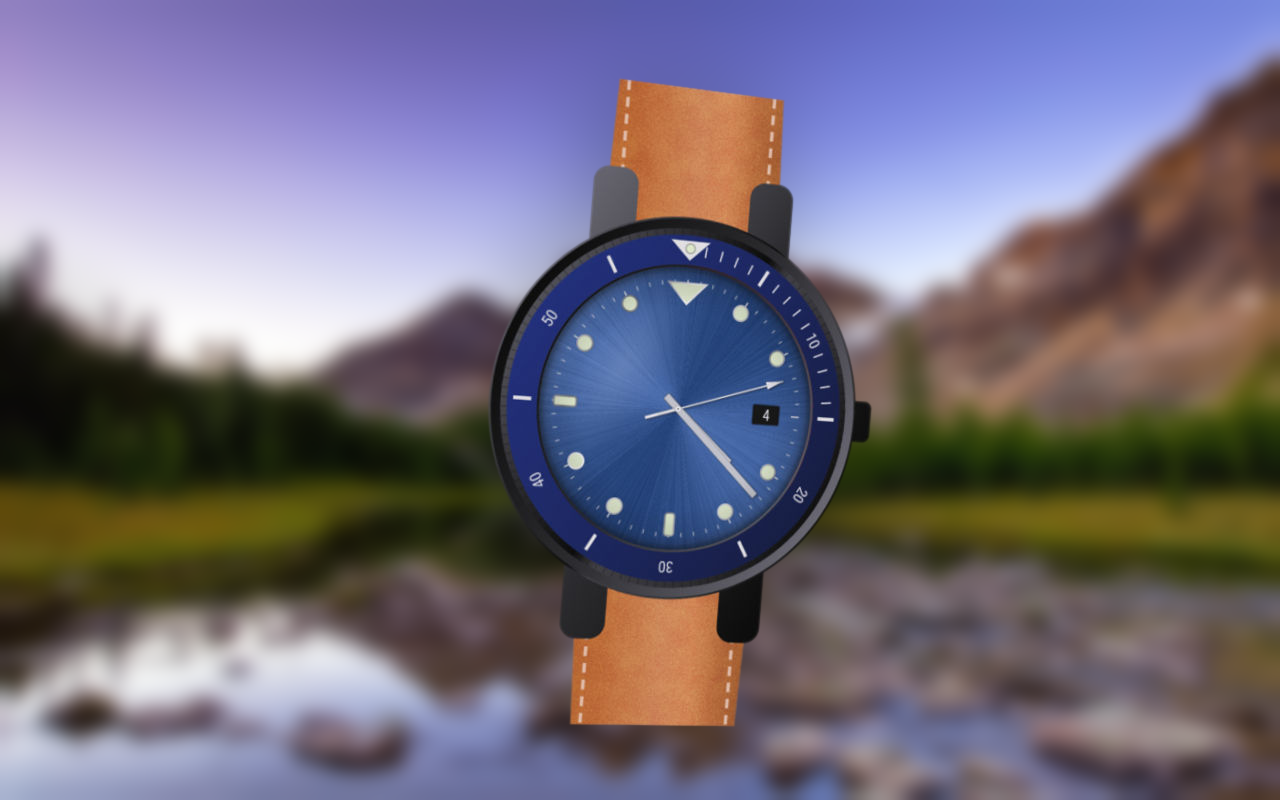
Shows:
{"hour": 4, "minute": 22, "second": 12}
